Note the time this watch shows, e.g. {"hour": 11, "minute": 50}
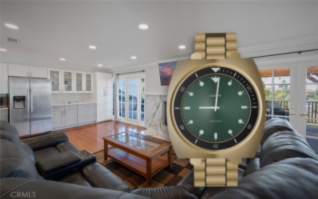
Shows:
{"hour": 9, "minute": 1}
